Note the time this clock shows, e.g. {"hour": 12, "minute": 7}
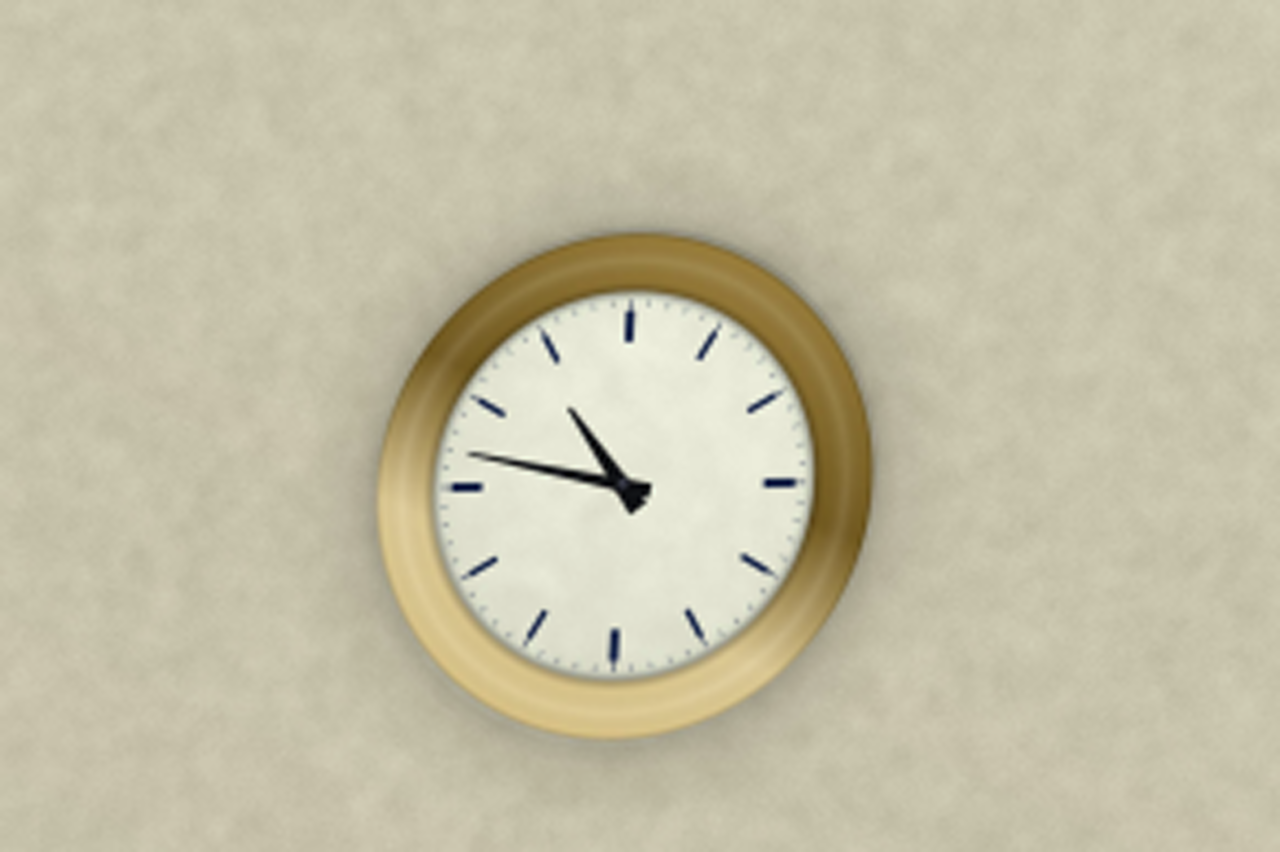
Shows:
{"hour": 10, "minute": 47}
